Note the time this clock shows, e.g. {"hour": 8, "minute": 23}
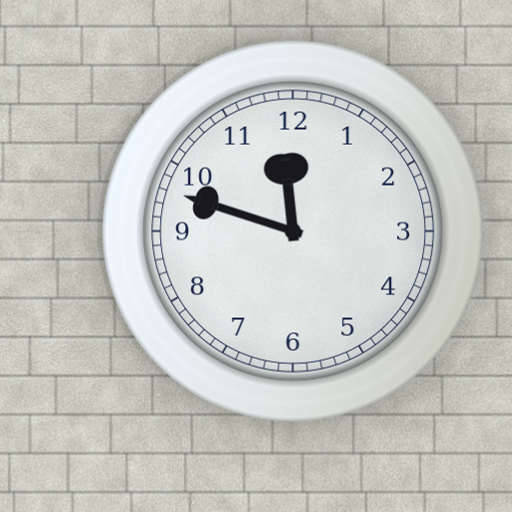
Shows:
{"hour": 11, "minute": 48}
